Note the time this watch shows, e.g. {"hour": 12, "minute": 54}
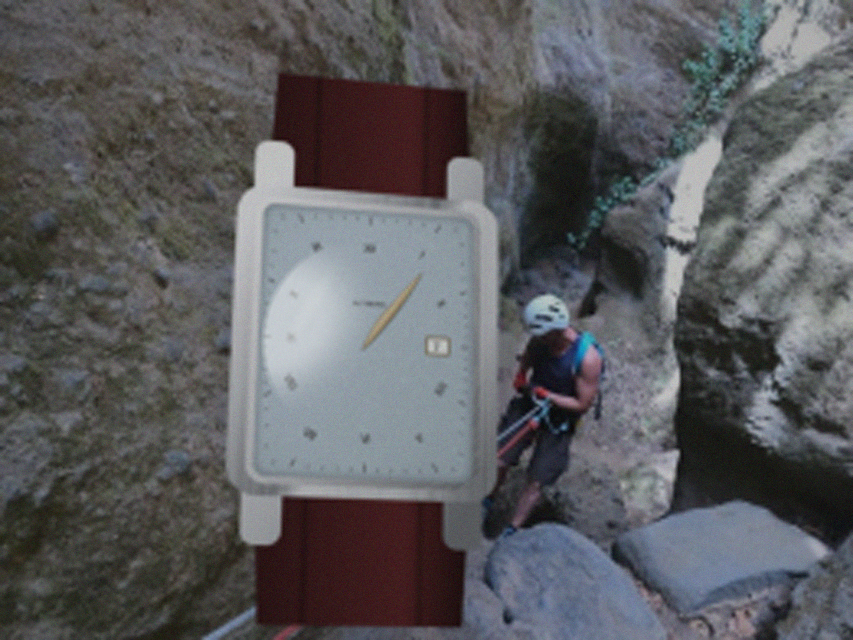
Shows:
{"hour": 1, "minute": 6}
